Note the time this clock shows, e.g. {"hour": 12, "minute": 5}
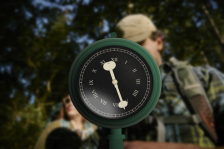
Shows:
{"hour": 11, "minute": 27}
